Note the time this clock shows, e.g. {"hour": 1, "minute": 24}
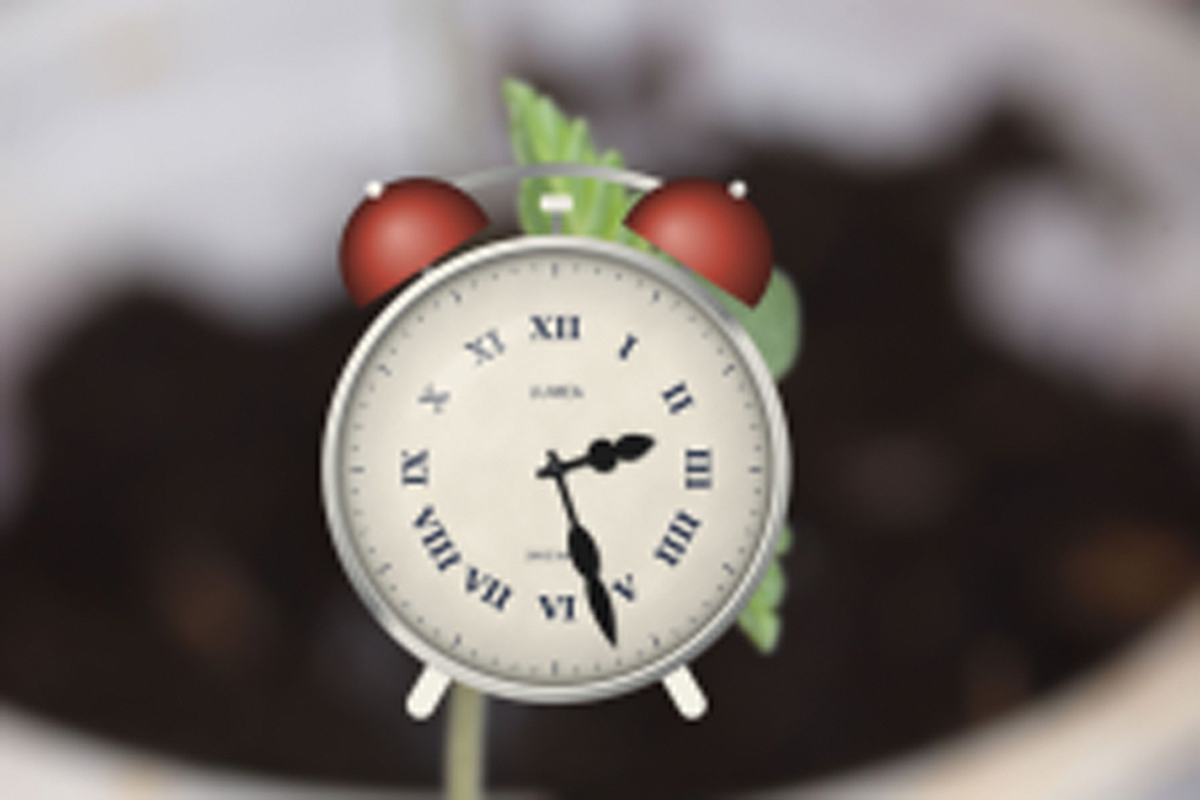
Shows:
{"hour": 2, "minute": 27}
